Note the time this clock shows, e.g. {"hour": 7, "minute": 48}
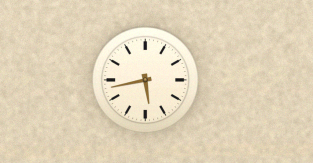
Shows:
{"hour": 5, "minute": 43}
